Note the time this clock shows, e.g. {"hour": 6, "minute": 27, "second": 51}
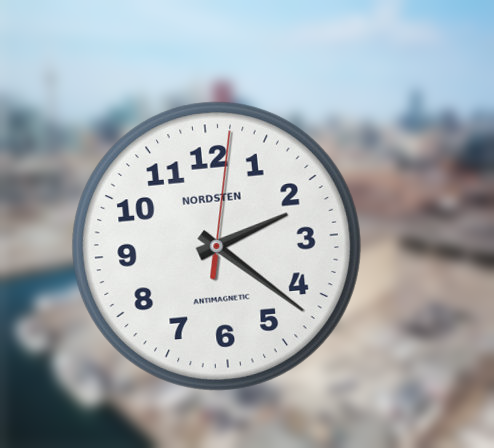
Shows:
{"hour": 2, "minute": 22, "second": 2}
